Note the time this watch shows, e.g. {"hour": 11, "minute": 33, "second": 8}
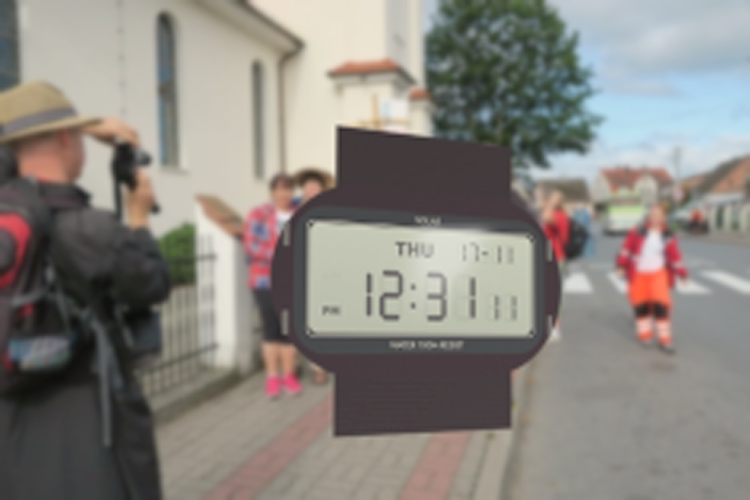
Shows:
{"hour": 12, "minute": 31, "second": 11}
